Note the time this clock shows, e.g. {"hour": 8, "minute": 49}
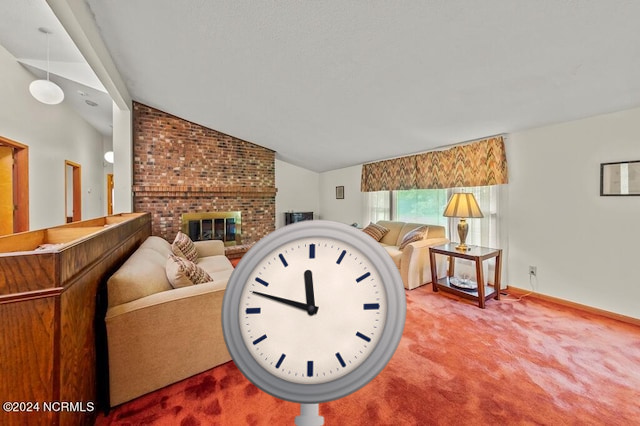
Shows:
{"hour": 11, "minute": 48}
